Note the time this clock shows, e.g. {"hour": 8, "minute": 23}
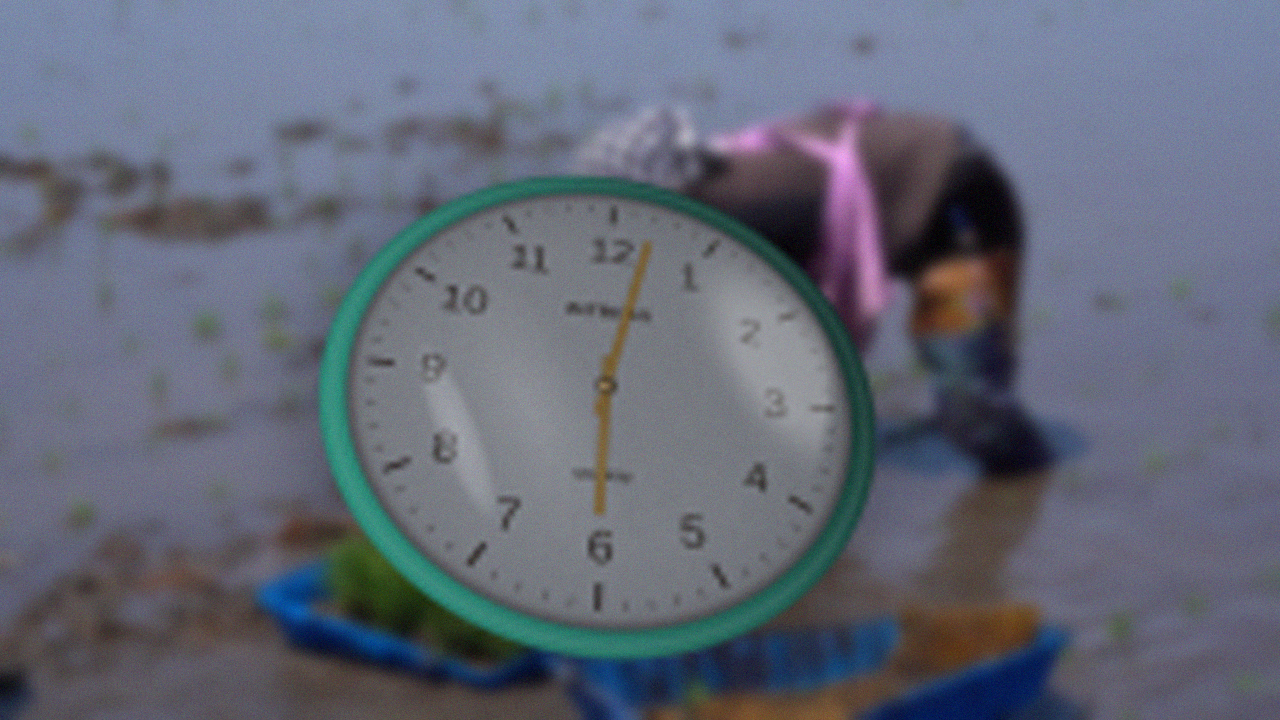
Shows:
{"hour": 6, "minute": 2}
